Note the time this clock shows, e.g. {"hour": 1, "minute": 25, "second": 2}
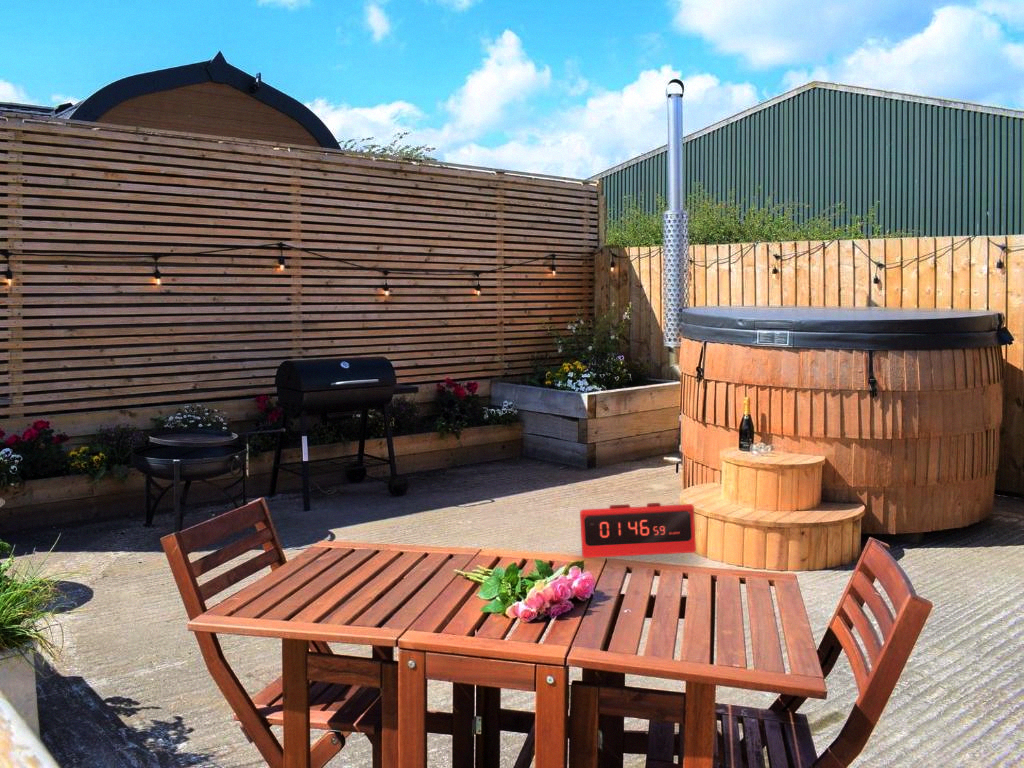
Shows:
{"hour": 1, "minute": 46, "second": 59}
